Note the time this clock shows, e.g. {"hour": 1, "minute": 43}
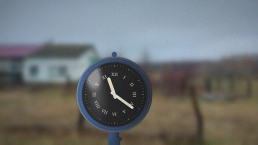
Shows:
{"hour": 11, "minute": 21}
